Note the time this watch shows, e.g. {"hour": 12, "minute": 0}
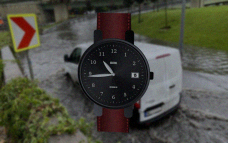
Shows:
{"hour": 10, "minute": 44}
